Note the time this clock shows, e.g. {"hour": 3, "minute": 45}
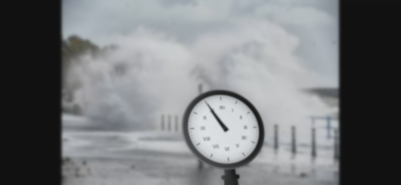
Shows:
{"hour": 10, "minute": 55}
